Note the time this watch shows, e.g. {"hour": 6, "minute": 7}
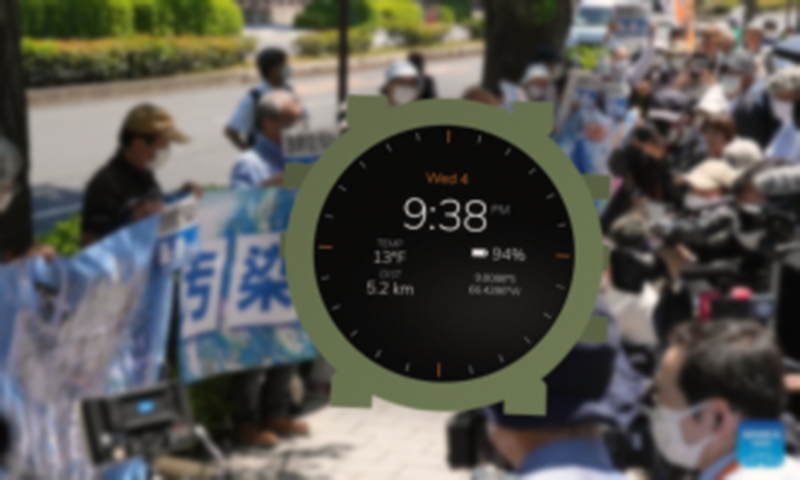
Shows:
{"hour": 9, "minute": 38}
